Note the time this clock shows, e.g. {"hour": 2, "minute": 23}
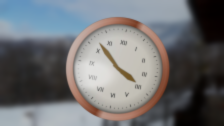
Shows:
{"hour": 3, "minute": 52}
